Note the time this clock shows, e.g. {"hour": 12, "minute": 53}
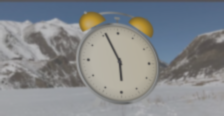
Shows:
{"hour": 5, "minute": 56}
